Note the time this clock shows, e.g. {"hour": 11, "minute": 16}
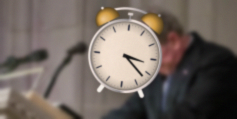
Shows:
{"hour": 3, "minute": 22}
